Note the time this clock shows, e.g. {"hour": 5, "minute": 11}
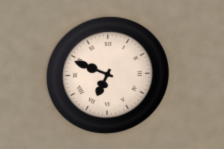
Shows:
{"hour": 6, "minute": 49}
